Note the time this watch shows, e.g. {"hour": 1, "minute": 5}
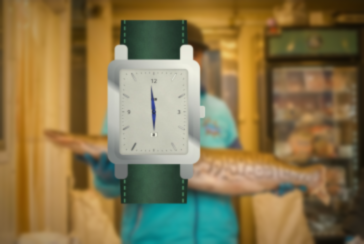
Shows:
{"hour": 5, "minute": 59}
